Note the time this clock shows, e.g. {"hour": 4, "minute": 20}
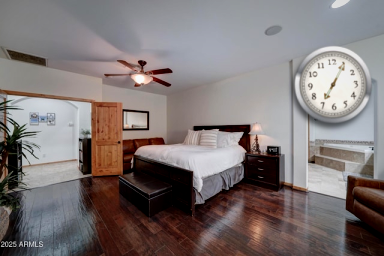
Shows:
{"hour": 7, "minute": 5}
